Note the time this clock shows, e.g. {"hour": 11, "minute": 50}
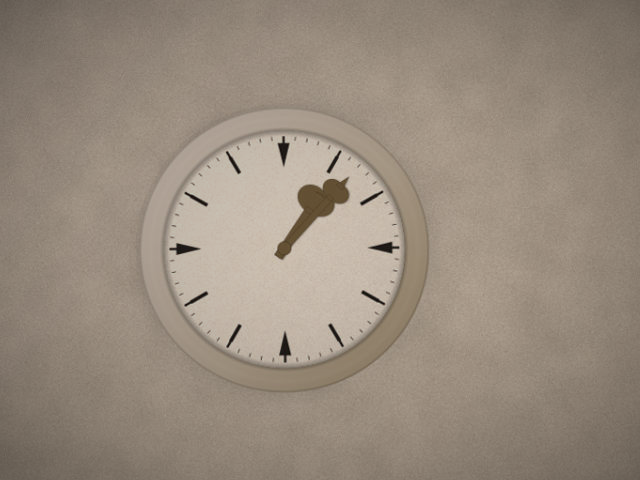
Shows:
{"hour": 1, "minute": 7}
